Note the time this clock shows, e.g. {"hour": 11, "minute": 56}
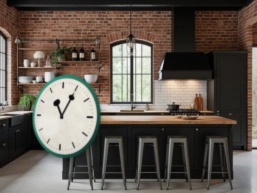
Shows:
{"hour": 11, "minute": 5}
